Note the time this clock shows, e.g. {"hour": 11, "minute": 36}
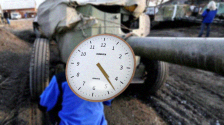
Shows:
{"hour": 4, "minute": 23}
